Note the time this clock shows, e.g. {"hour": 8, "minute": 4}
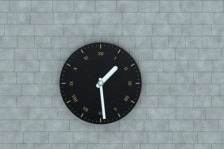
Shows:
{"hour": 1, "minute": 29}
